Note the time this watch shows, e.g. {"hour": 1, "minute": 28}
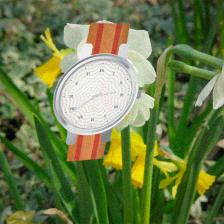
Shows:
{"hour": 2, "minute": 39}
